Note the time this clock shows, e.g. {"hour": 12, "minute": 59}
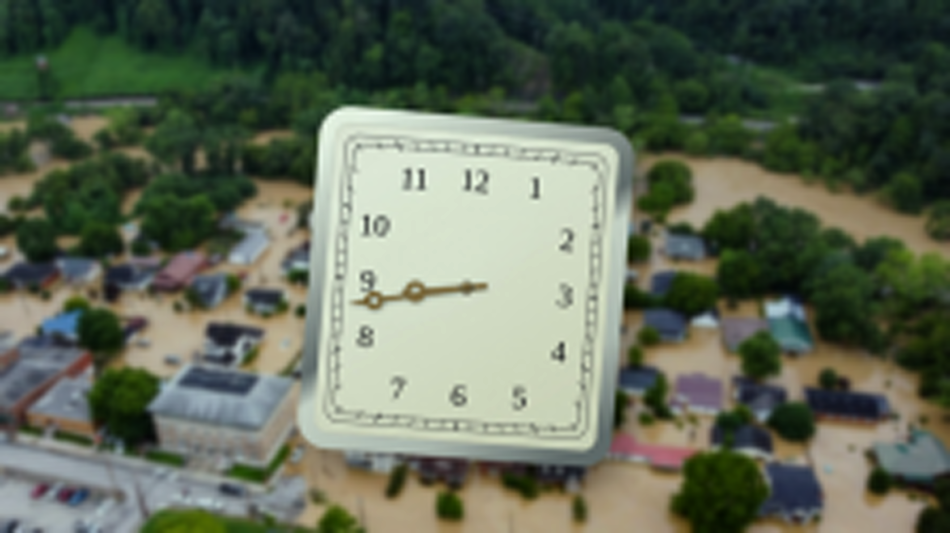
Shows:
{"hour": 8, "minute": 43}
